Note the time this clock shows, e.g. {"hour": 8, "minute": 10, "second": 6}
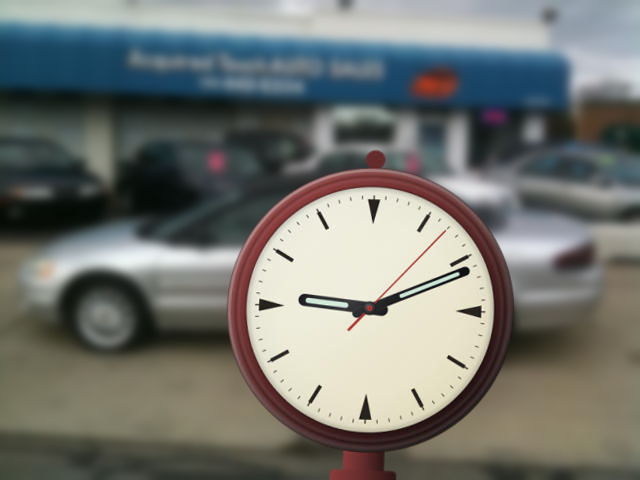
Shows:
{"hour": 9, "minute": 11, "second": 7}
